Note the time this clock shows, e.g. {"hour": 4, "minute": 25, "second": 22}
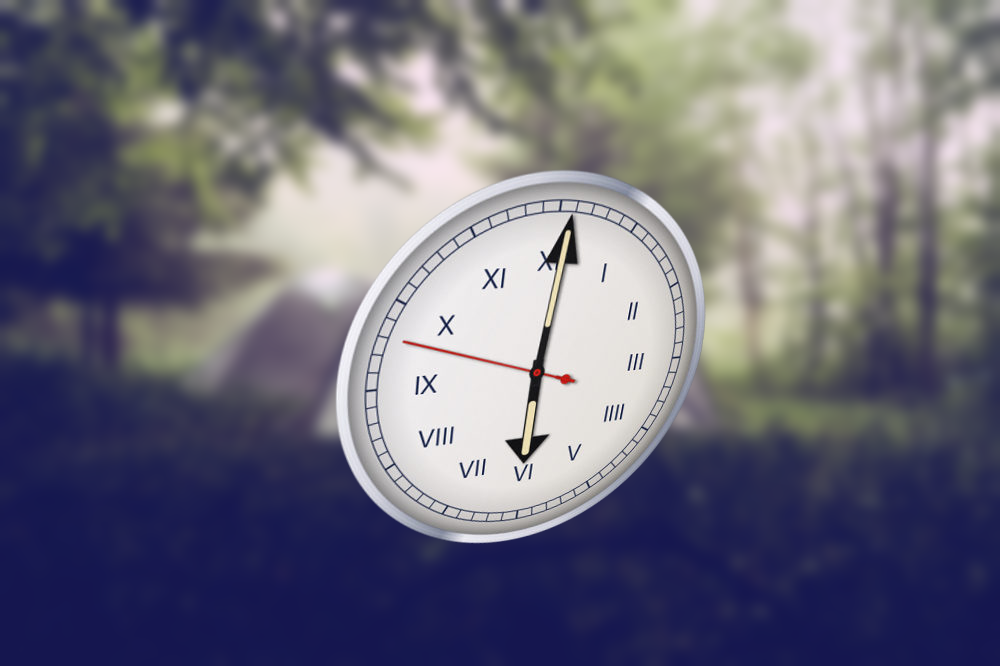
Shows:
{"hour": 6, "minute": 0, "second": 48}
